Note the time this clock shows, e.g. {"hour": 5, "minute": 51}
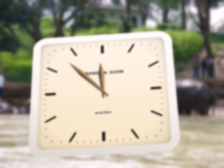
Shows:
{"hour": 11, "minute": 53}
